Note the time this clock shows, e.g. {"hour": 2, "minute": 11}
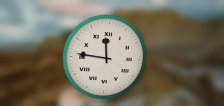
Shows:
{"hour": 11, "minute": 46}
